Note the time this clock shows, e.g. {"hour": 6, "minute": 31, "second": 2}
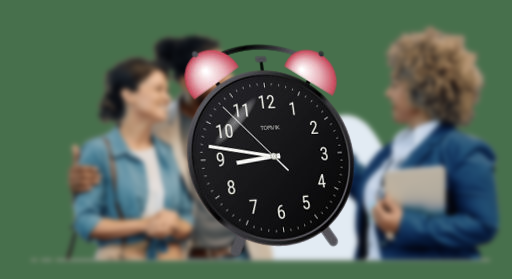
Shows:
{"hour": 8, "minute": 46, "second": 53}
